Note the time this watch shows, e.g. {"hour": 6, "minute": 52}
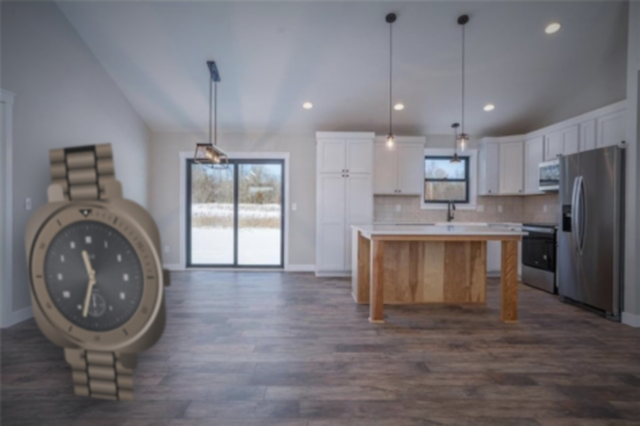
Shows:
{"hour": 11, "minute": 33}
